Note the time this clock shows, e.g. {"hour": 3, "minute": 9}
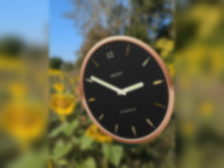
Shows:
{"hour": 2, "minute": 51}
